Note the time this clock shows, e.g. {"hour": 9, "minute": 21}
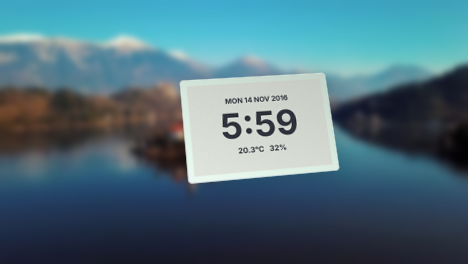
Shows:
{"hour": 5, "minute": 59}
